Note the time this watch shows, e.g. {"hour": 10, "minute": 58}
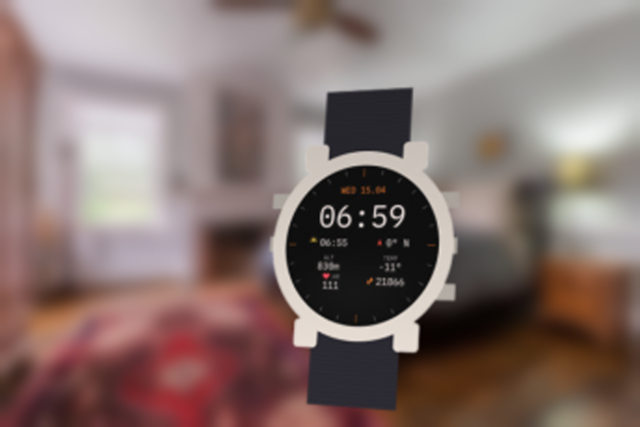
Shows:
{"hour": 6, "minute": 59}
